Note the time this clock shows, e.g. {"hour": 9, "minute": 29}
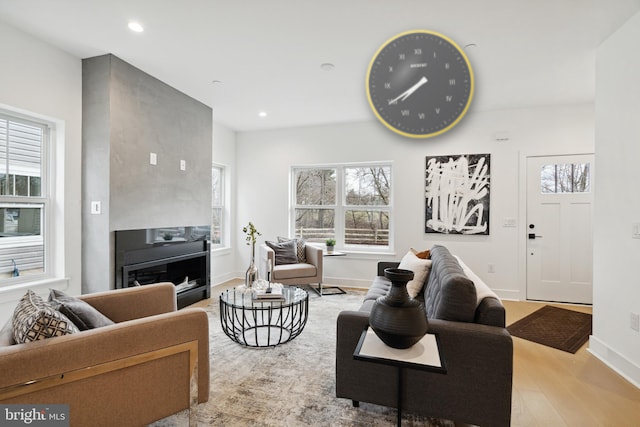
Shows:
{"hour": 7, "minute": 40}
